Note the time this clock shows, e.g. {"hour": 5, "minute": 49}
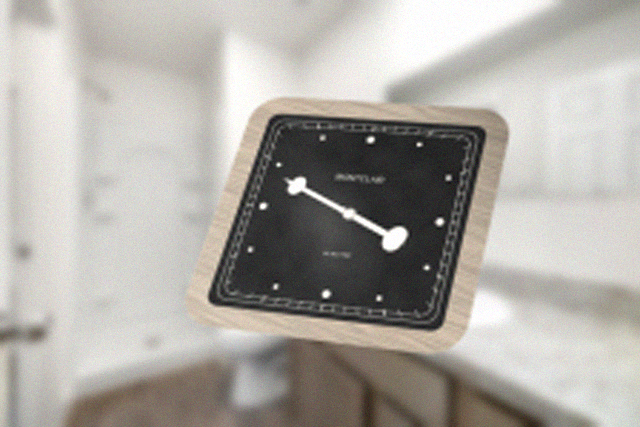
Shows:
{"hour": 3, "minute": 49}
